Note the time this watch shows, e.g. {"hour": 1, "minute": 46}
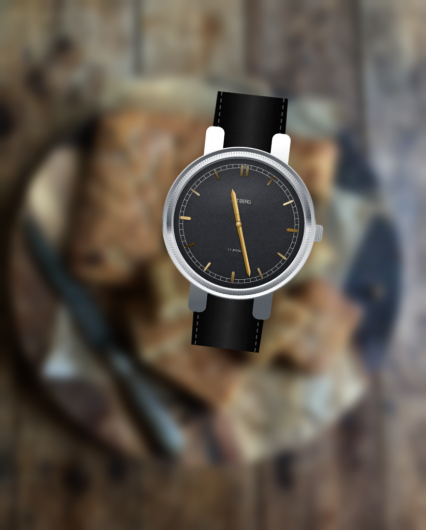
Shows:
{"hour": 11, "minute": 27}
